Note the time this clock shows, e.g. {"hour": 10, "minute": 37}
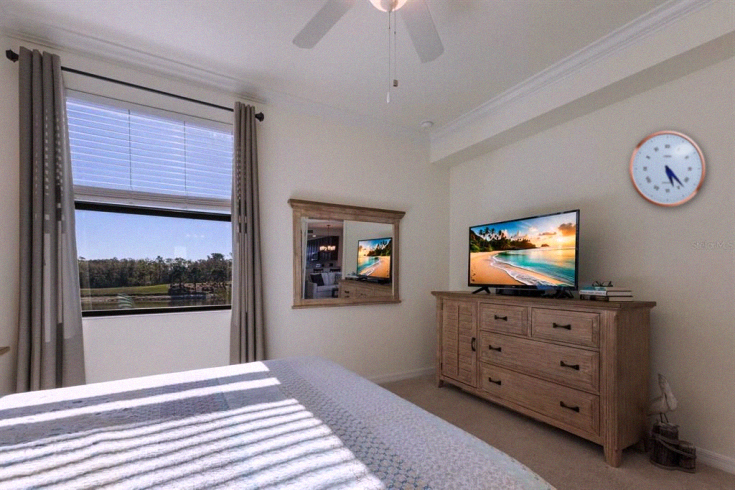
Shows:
{"hour": 5, "minute": 23}
